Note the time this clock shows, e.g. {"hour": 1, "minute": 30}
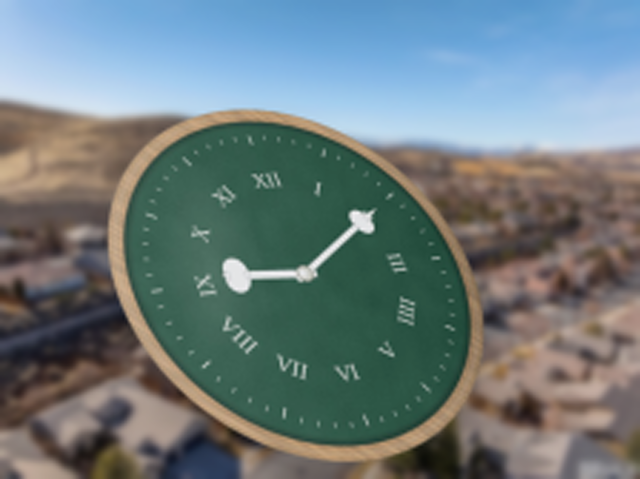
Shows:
{"hour": 9, "minute": 10}
